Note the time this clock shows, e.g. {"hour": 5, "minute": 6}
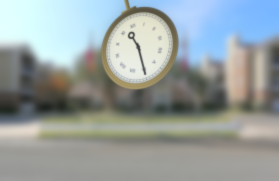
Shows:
{"hour": 11, "minute": 30}
